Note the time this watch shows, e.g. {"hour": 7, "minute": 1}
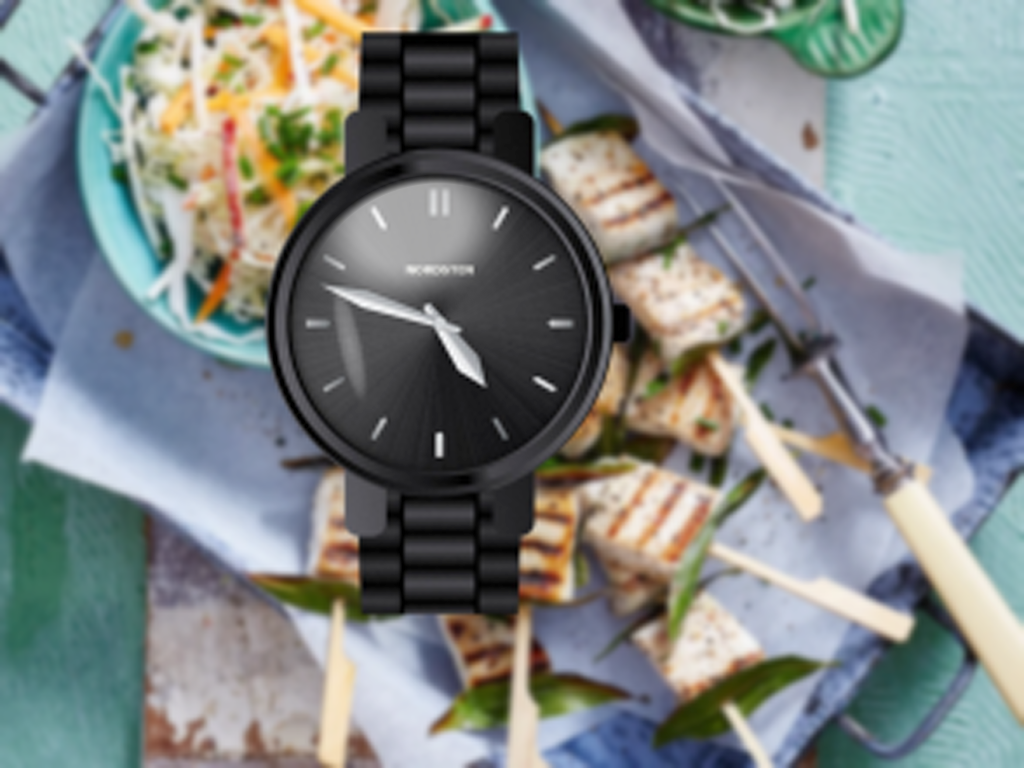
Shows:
{"hour": 4, "minute": 48}
